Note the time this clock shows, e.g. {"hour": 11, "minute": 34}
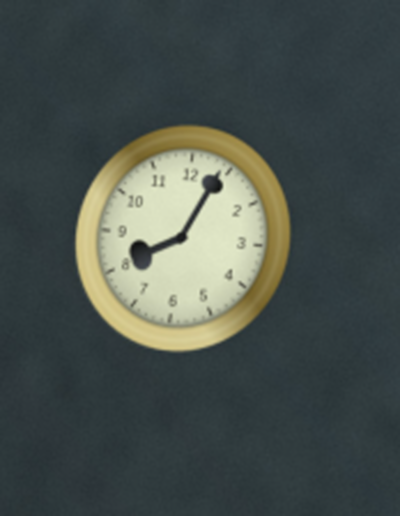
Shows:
{"hour": 8, "minute": 4}
